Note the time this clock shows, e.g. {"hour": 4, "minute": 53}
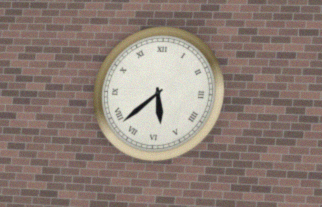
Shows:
{"hour": 5, "minute": 38}
